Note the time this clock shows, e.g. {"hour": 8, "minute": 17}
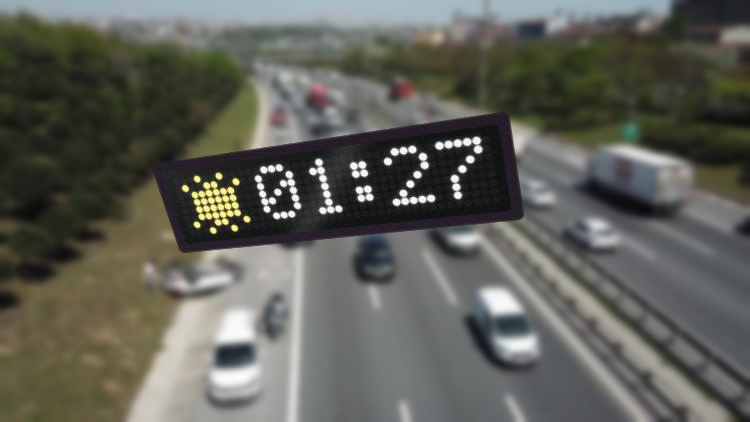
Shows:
{"hour": 1, "minute": 27}
